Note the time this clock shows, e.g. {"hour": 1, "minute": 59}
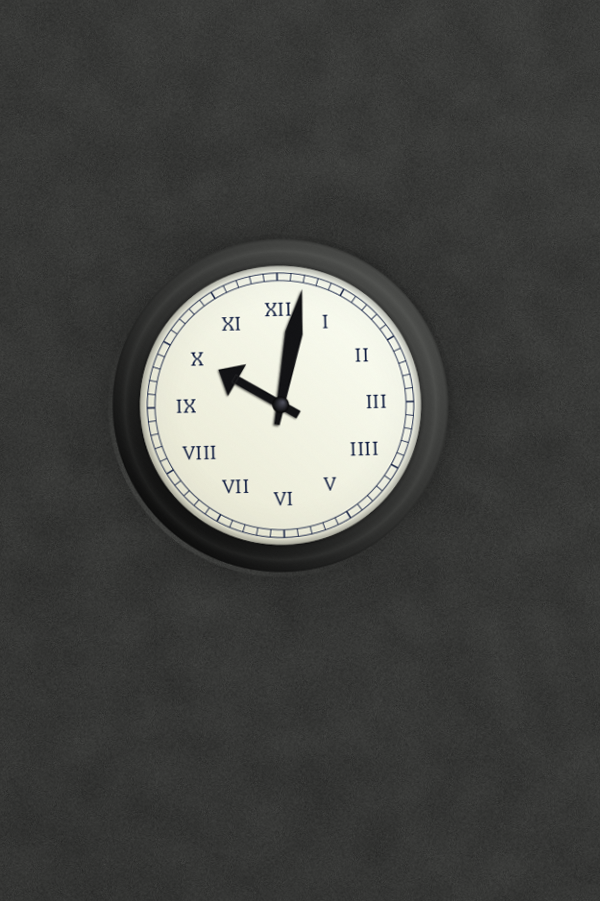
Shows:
{"hour": 10, "minute": 2}
